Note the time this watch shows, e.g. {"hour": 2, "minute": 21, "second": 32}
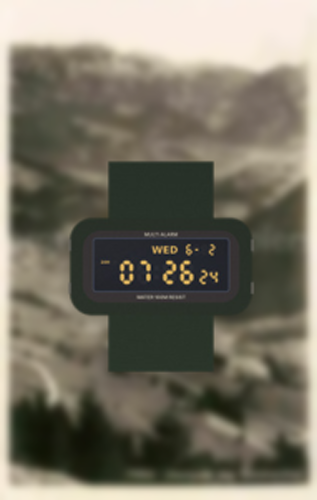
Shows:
{"hour": 7, "minute": 26, "second": 24}
